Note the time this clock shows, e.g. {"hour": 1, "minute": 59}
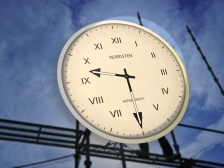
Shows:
{"hour": 9, "minute": 30}
